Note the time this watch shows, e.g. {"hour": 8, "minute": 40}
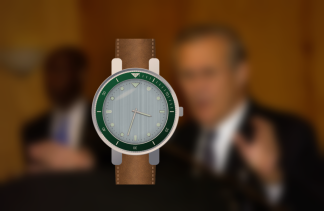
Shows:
{"hour": 3, "minute": 33}
